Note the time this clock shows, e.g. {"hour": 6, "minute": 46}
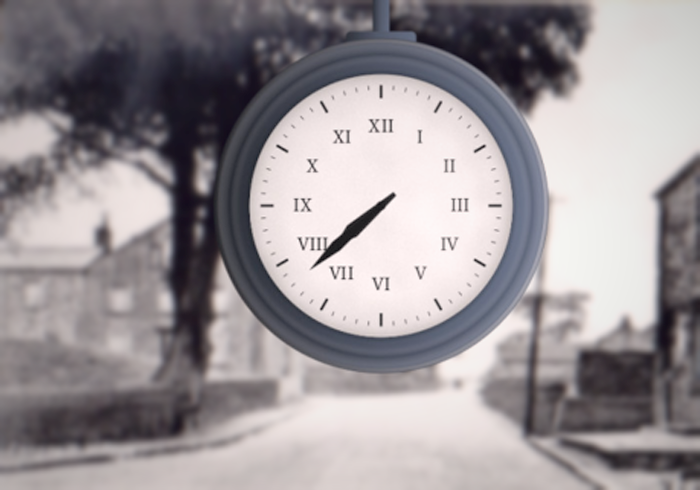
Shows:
{"hour": 7, "minute": 38}
